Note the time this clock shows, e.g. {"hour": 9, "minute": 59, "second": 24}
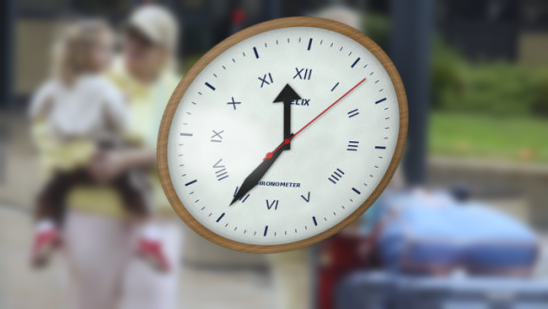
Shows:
{"hour": 11, "minute": 35, "second": 7}
